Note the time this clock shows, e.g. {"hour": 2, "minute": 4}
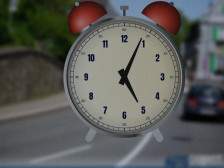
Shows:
{"hour": 5, "minute": 4}
